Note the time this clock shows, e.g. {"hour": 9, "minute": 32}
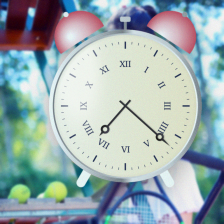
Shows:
{"hour": 7, "minute": 22}
